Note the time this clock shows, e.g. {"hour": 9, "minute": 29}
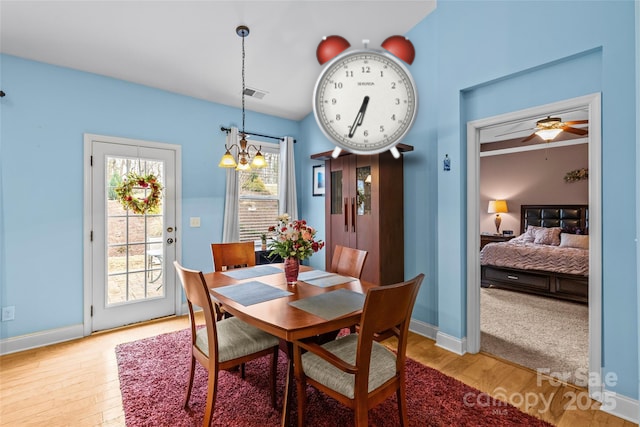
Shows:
{"hour": 6, "minute": 34}
